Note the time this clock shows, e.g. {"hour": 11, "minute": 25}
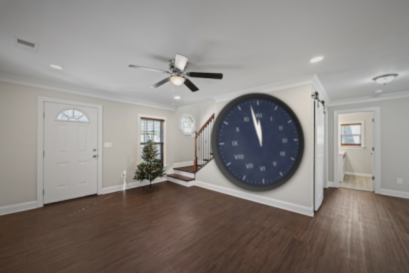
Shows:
{"hour": 11, "minute": 58}
